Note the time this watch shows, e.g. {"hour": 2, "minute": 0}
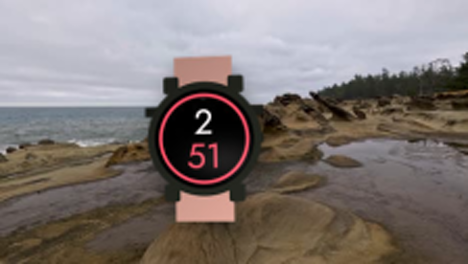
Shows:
{"hour": 2, "minute": 51}
